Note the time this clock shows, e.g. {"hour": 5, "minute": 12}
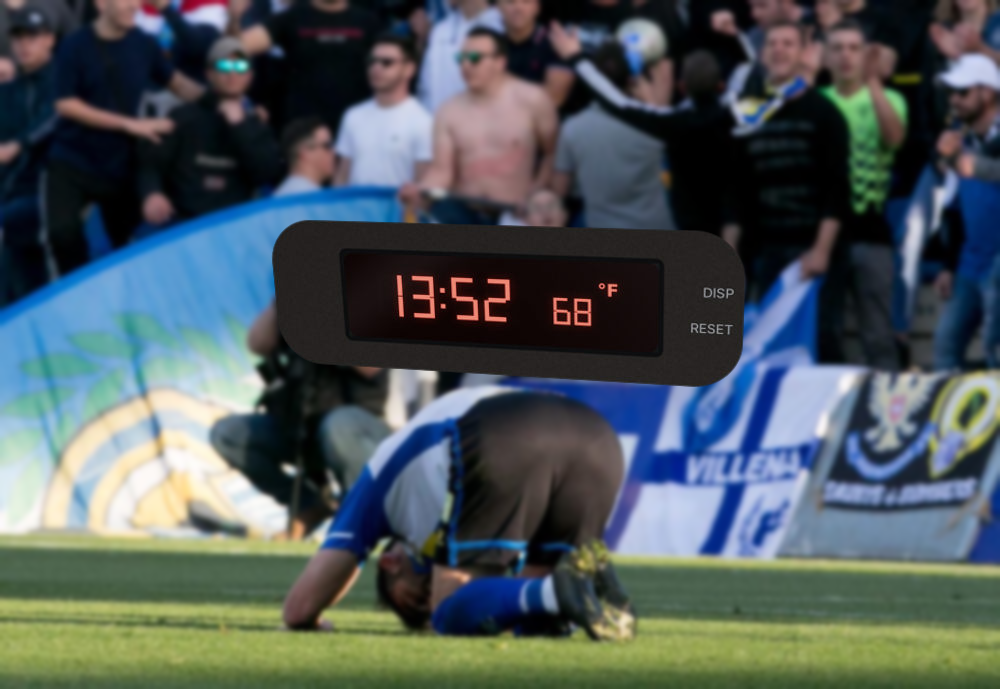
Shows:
{"hour": 13, "minute": 52}
